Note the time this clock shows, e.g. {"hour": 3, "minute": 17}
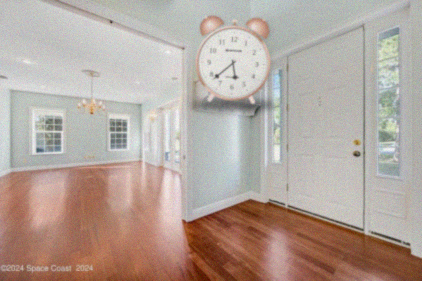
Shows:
{"hour": 5, "minute": 38}
